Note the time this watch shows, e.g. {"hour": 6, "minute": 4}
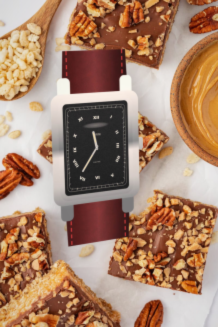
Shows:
{"hour": 11, "minute": 36}
